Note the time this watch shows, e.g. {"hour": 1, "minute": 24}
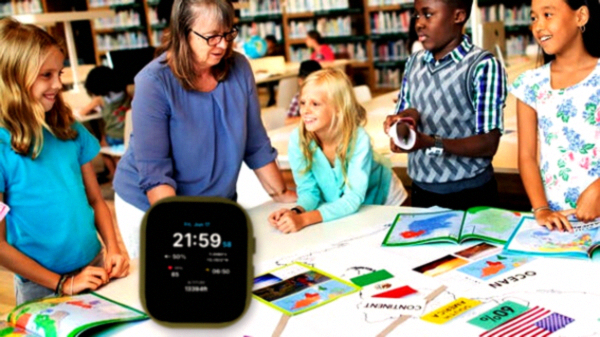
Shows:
{"hour": 21, "minute": 59}
